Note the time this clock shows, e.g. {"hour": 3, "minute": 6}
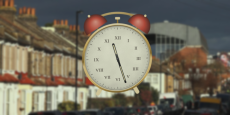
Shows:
{"hour": 11, "minute": 27}
